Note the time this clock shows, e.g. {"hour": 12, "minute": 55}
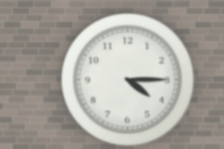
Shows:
{"hour": 4, "minute": 15}
